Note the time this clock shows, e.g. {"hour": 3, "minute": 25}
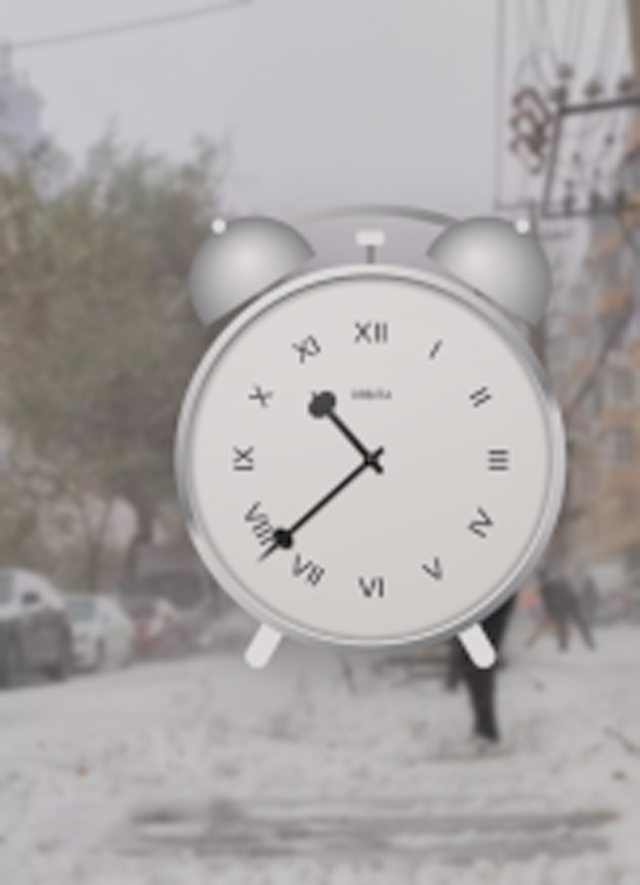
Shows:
{"hour": 10, "minute": 38}
